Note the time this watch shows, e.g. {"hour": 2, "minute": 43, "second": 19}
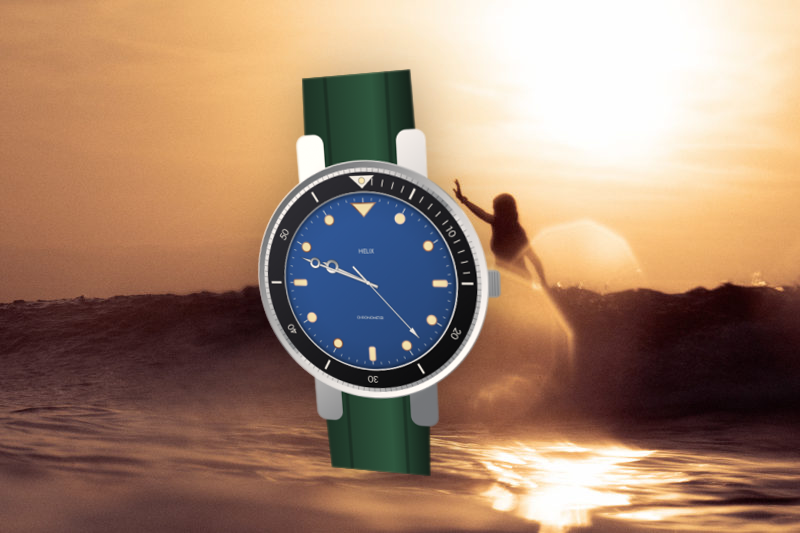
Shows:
{"hour": 9, "minute": 48, "second": 23}
